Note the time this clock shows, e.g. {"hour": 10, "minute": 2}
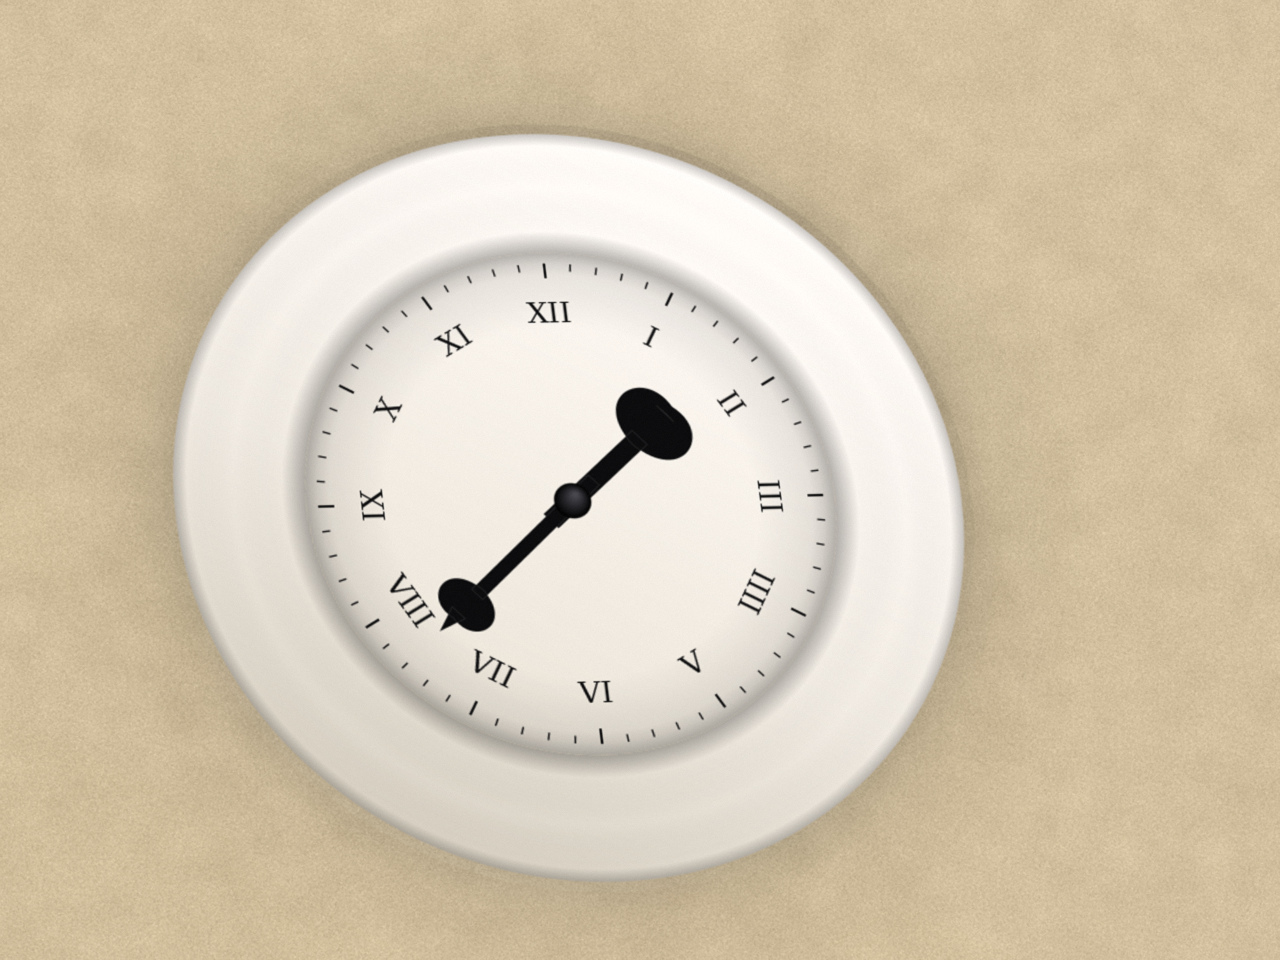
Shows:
{"hour": 1, "minute": 38}
